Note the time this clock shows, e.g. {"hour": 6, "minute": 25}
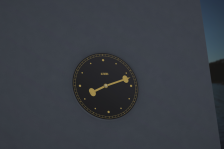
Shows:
{"hour": 8, "minute": 12}
